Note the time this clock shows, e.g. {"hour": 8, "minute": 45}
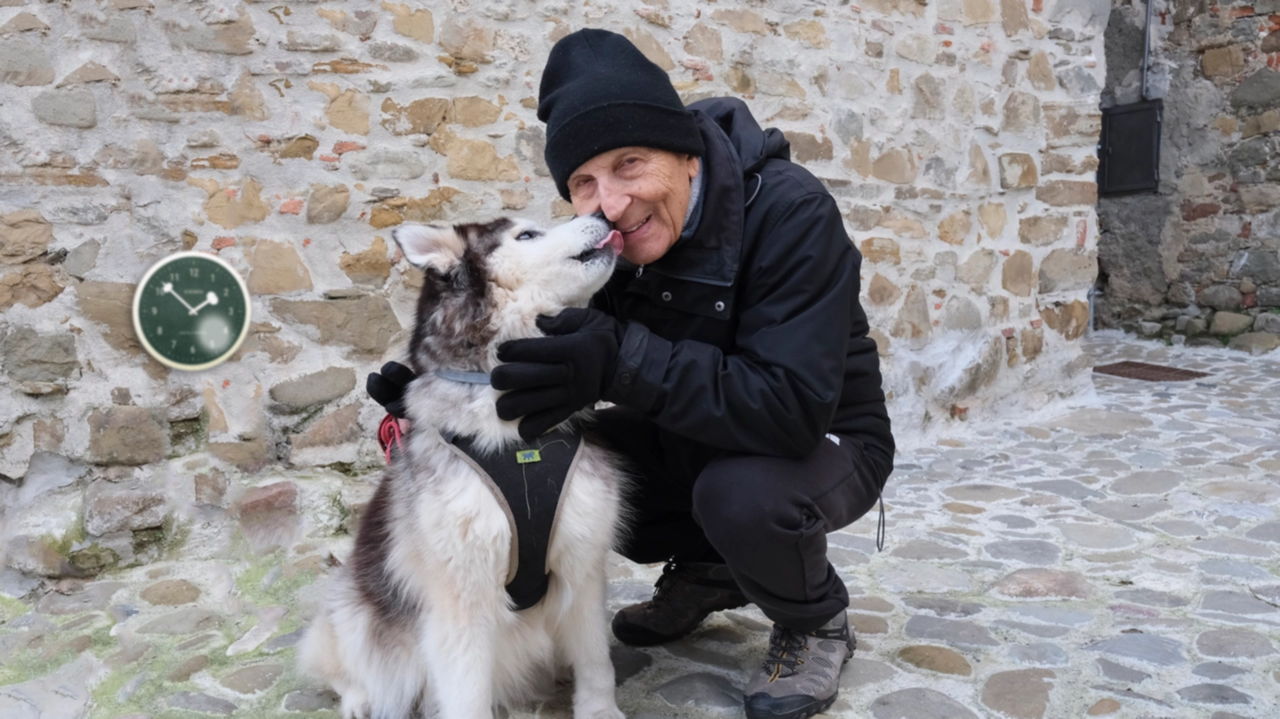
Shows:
{"hour": 1, "minute": 52}
